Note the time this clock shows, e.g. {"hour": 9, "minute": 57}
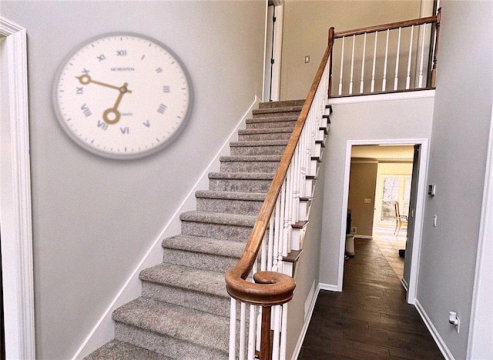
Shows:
{"hour": 6, "minute": 48}
